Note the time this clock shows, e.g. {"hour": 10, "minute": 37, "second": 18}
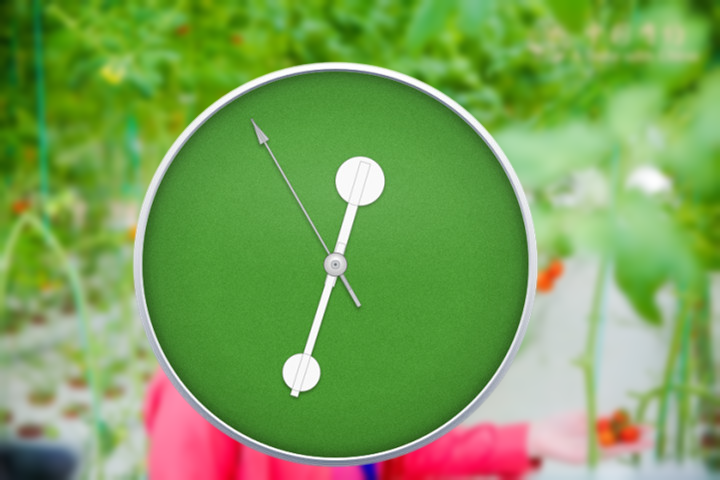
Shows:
{"hour": 12, "minute": 32, "second": 55}
